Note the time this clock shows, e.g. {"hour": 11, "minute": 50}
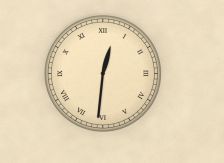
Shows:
{"hour": 12, "minute": 31}
